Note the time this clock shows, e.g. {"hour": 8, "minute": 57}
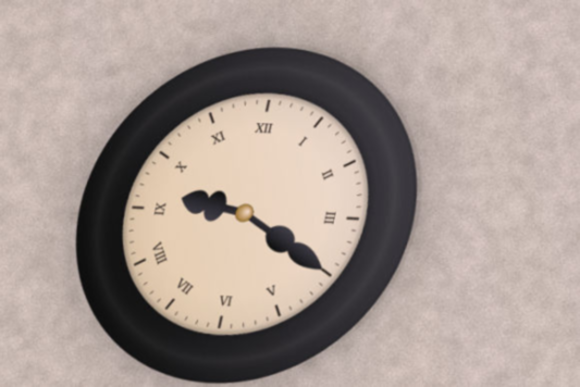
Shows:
{"hour": 9, "minute": 20}
